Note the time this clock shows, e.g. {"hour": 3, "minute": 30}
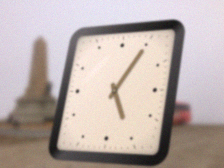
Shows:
{"hour": 5, "minute": 5}
